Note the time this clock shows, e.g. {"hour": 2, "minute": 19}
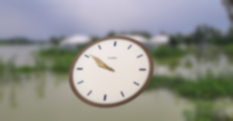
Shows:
{"hour": 9, "minute": 51}
